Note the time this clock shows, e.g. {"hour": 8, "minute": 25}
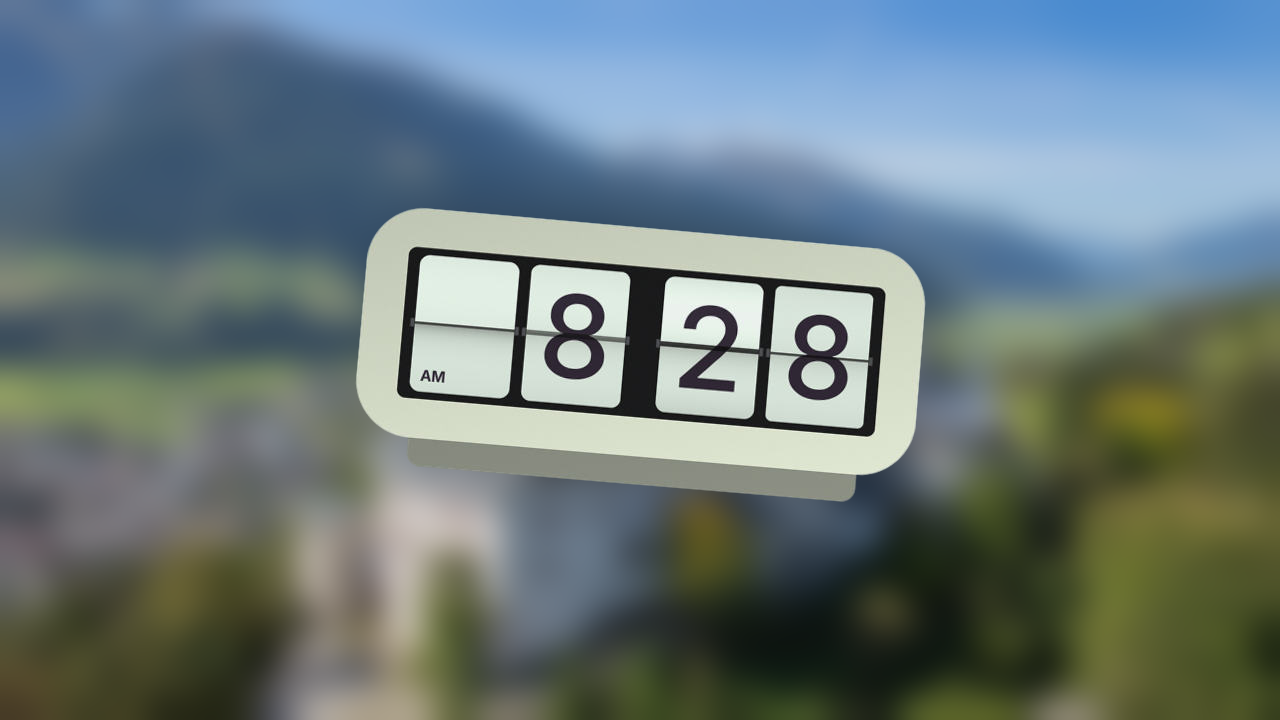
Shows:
{"hour": 8, "minute": 28}
